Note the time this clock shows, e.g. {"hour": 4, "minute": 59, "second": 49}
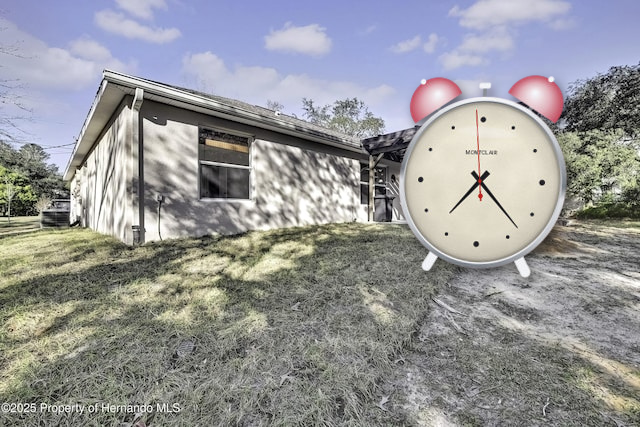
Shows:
{"hour": 7, "minute": 22, "second": 59}
